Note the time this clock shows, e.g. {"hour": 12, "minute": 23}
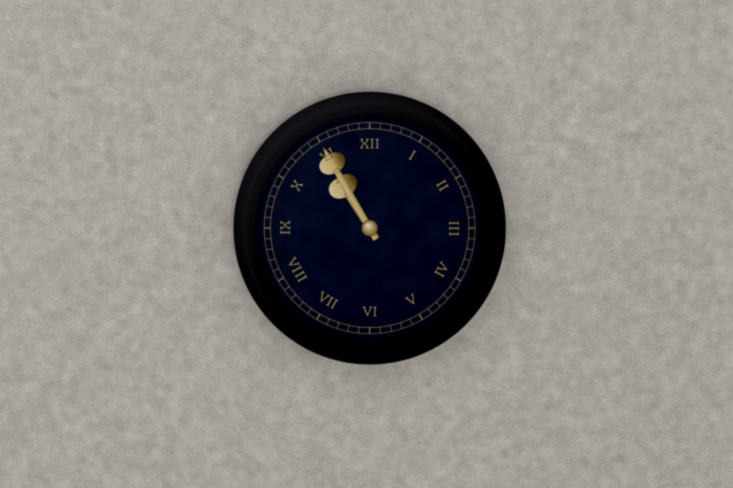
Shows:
{"hour": 10, "minute": 55}
